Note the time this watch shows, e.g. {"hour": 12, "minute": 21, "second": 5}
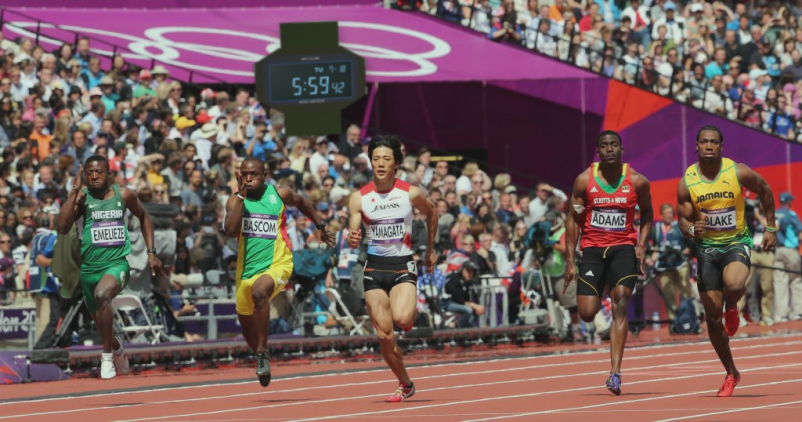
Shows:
{"hour": 5, "minute": 59, "second": 42}
